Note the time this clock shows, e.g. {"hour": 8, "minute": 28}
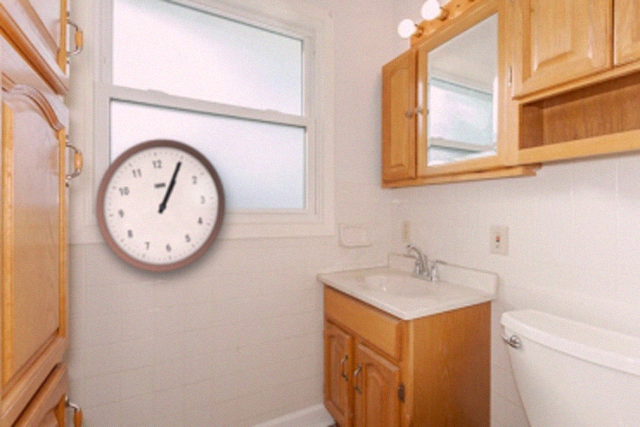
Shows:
{"hour": 1, "minute": 5}
